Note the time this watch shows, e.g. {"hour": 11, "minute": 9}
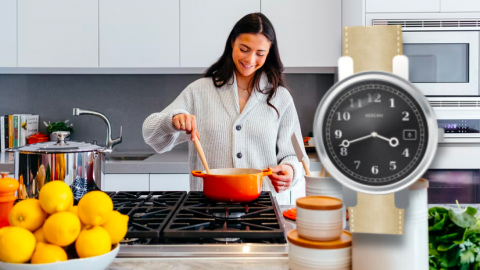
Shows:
{"hour": 3, "minute": 42}
